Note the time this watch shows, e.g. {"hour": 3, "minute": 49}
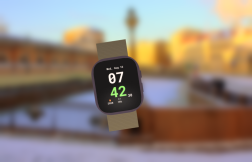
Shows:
{"hour": 7, "minute": 42}
